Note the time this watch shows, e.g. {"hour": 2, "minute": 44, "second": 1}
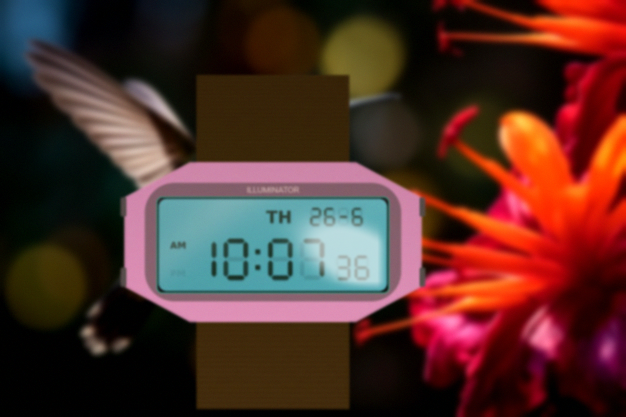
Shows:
{"hour": 10, "minute": 7, "second": 36}
